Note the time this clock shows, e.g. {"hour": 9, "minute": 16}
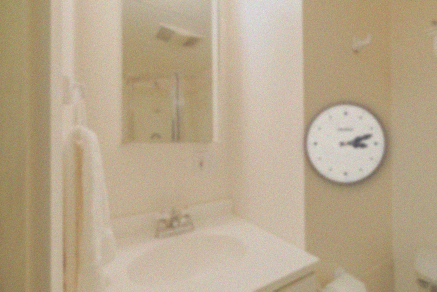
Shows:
{"hour": 3, "minute": 12}
